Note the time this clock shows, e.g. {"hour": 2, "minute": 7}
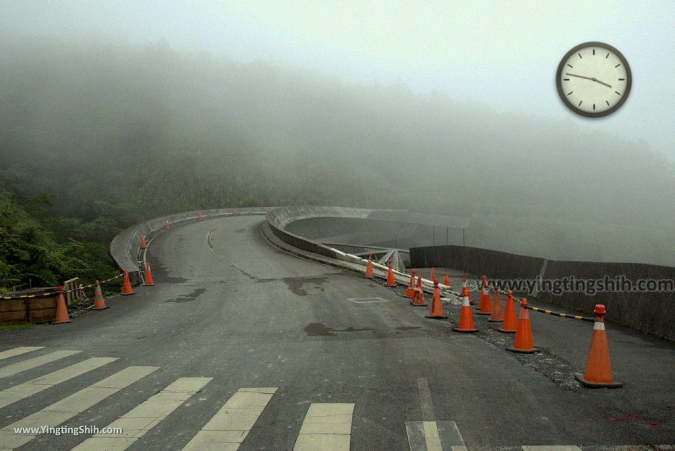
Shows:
{"hour": 3, "minute": 47}
